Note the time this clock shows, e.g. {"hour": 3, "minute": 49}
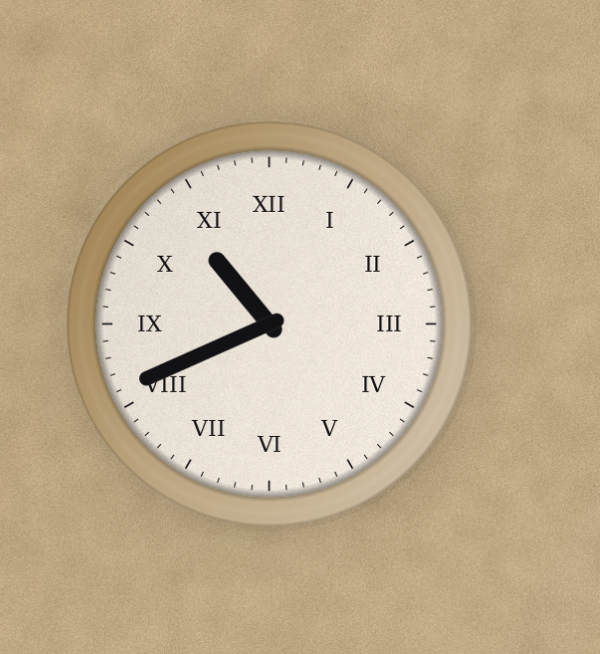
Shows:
{"hour": 10, "minute": 41}
